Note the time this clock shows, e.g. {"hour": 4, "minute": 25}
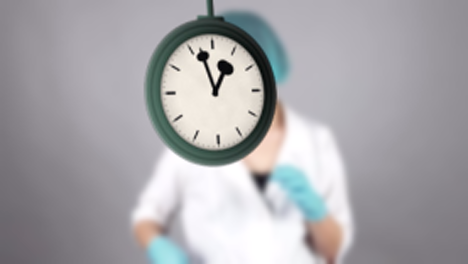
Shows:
{"hour": 12, "minute": 57}
